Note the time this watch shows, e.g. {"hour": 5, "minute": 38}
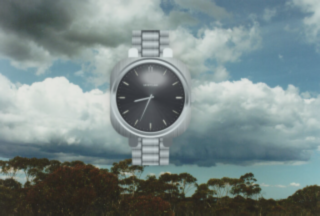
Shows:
{"hour": 8, "minute": 34}
